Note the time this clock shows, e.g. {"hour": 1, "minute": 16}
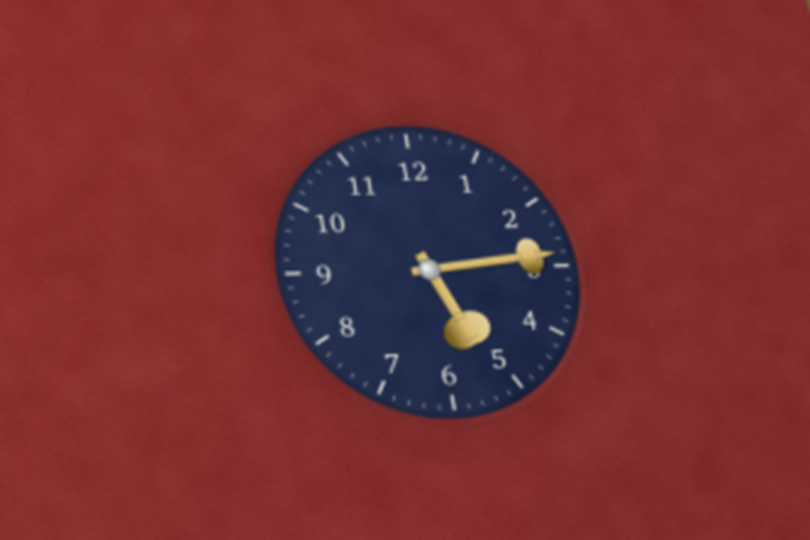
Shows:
{"hour": 5, "minute": 14}
